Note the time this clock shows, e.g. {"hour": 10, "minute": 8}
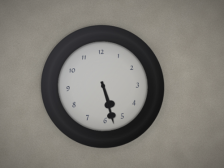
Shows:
{"hour": 5, "minute": 28}
